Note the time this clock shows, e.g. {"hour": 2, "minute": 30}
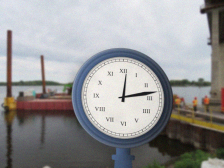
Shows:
{"hour": 12, "minute": 13}
